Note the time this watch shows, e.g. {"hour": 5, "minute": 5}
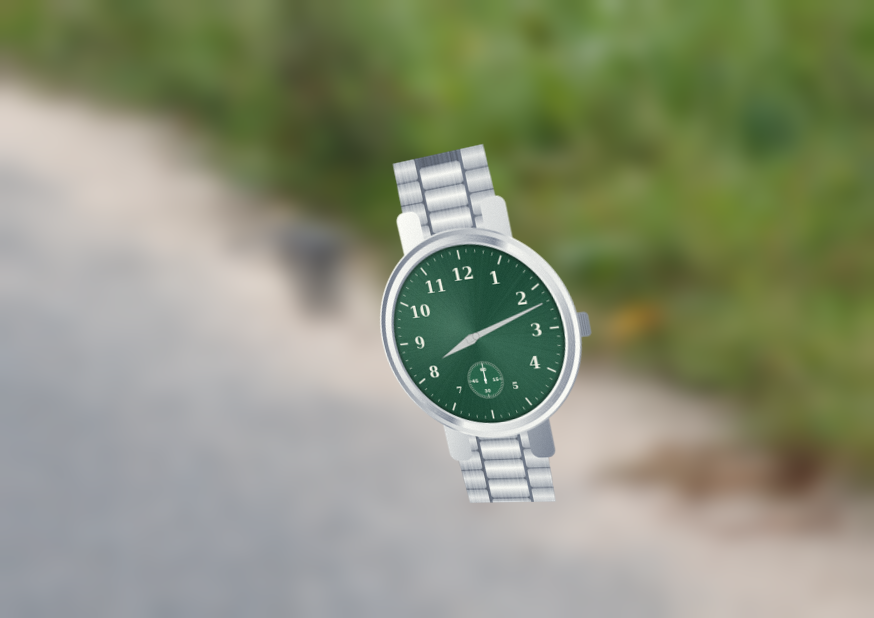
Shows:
{"hour": 8, "minute": 12}
